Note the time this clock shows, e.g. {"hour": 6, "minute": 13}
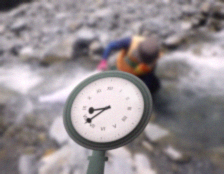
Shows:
{"hour": 8, "minute": 38}
